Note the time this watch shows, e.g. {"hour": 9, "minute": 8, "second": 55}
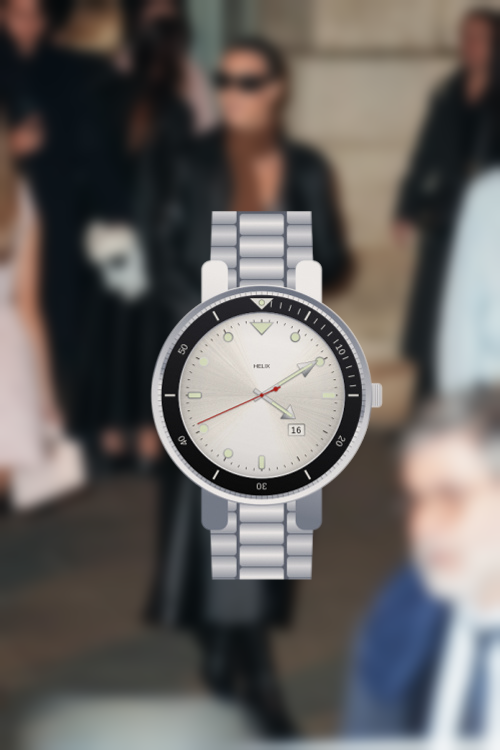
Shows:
{"hour": 4, "minute": 9, "second": 41}
